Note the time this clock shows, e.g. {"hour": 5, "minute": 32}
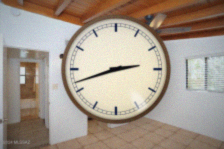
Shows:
{"hour": 2, "minute": 42}
